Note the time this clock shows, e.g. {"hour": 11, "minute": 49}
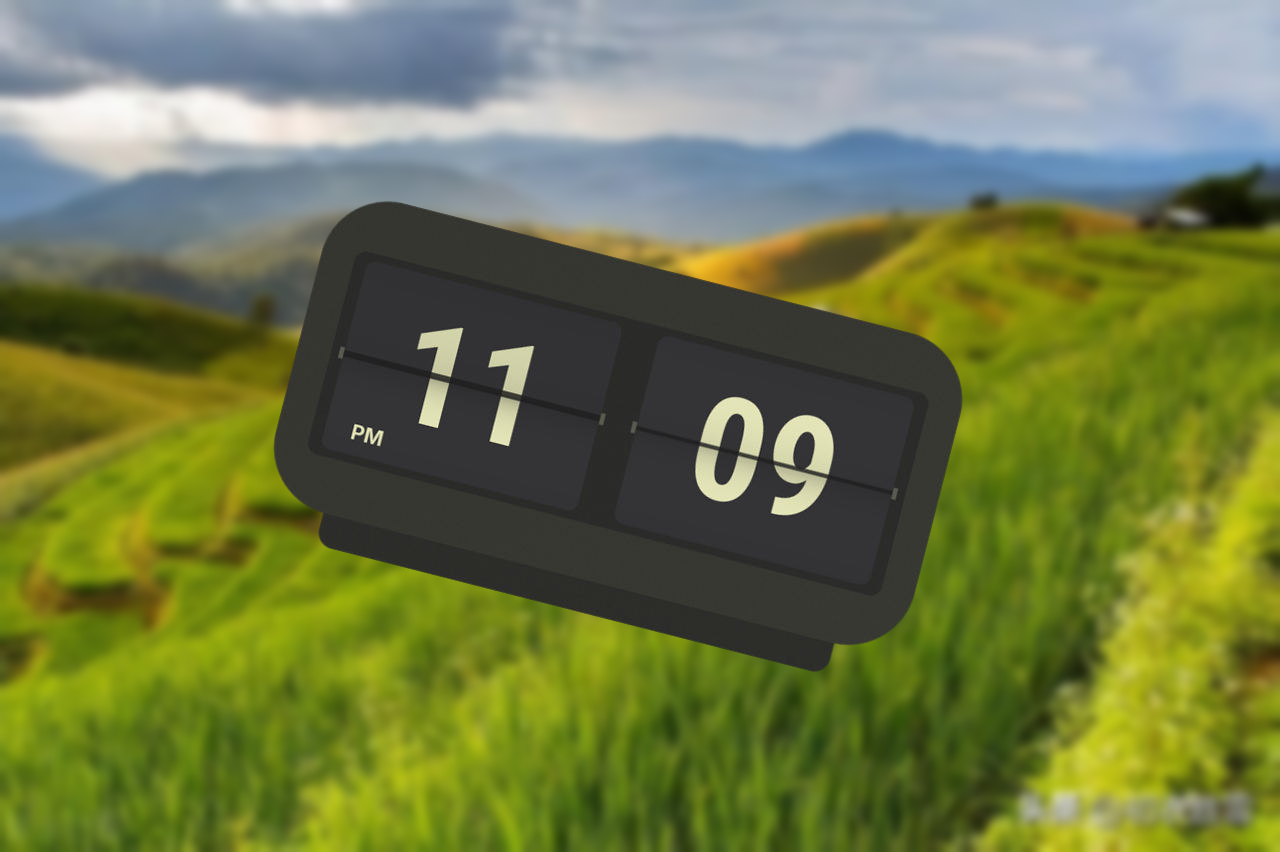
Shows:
{"hour": 11, "minute": 9}
